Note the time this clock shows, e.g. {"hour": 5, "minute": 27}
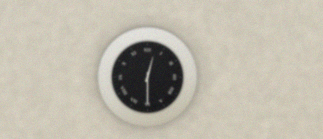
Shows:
{"hour": 12, "minute": 30}
